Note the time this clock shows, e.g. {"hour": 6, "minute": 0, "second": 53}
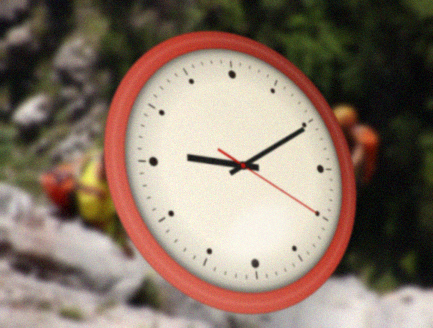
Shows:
{"hour": 9, "minute": 10, "second": 20}
